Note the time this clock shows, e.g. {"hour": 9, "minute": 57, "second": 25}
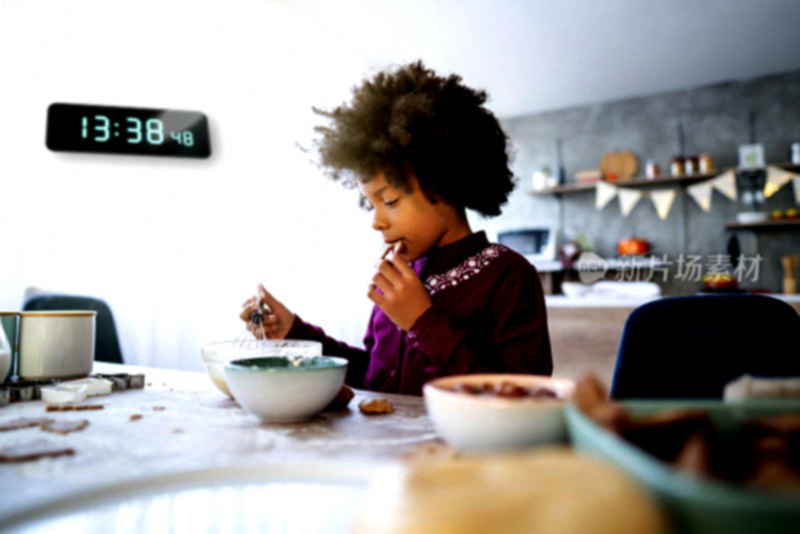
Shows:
{"hour": 13, "minute": 38, "second": 48}
